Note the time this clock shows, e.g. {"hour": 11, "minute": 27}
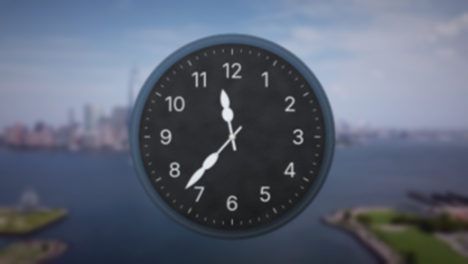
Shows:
{"hour": 11, "minute": 37}
